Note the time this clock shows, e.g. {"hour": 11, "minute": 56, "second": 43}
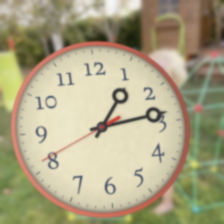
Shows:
{"hour": 1, "minute": 13, "second": 41}
